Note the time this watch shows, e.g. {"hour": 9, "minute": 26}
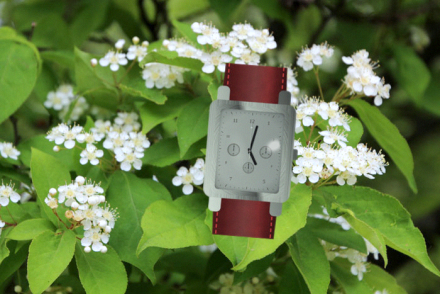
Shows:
{"hour": 5, "minute": 2}
